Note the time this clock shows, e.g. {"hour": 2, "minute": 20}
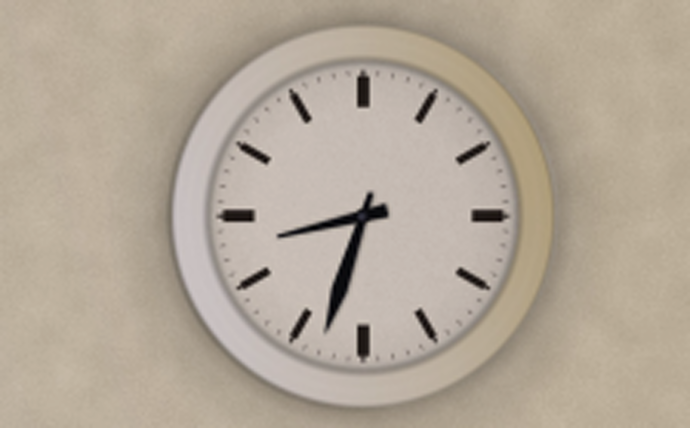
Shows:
{"hour": 8, "minute": 33}
